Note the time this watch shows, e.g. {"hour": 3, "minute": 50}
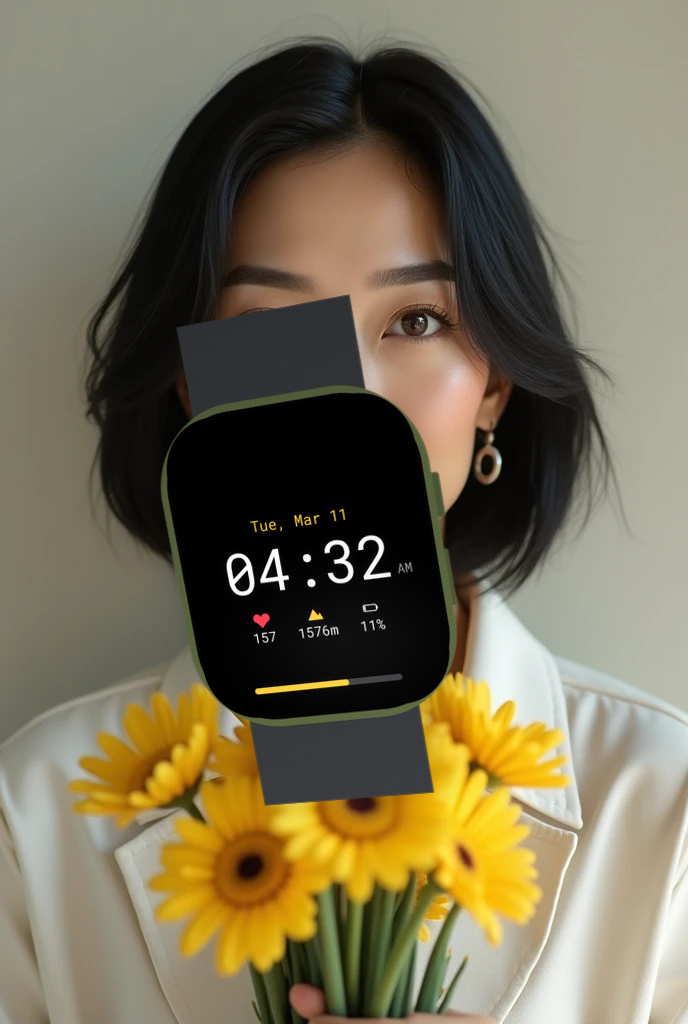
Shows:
{"hour": 4, "minute": 32}
